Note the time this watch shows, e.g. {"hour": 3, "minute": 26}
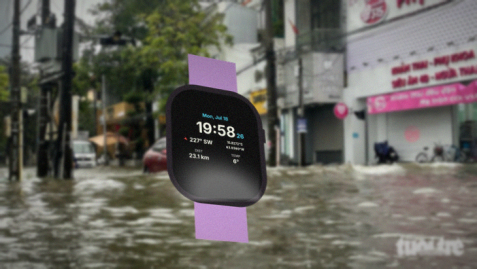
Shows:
{"hour": 19, "minute": 58}
